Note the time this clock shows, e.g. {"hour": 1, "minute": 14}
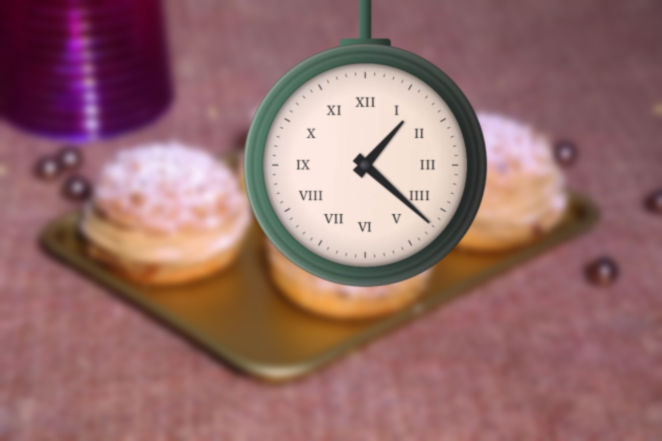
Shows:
{"hour": 1, "minute": 22}
